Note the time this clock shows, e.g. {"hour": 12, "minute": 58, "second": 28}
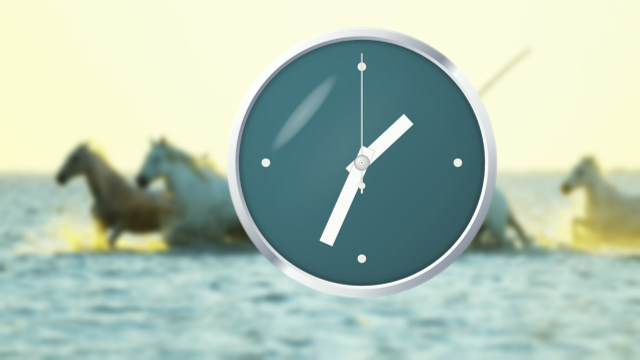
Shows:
{"hour": 1, "minute": 34, "second": 0}
